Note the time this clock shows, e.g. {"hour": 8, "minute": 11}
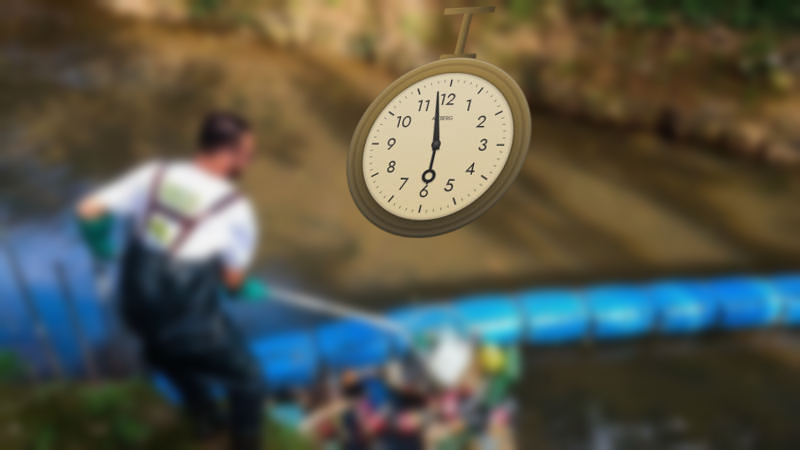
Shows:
{"hour": 5, "minute": 58}
